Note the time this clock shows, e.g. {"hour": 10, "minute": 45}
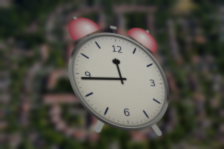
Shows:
{"hour": 11, "minute": 44}
